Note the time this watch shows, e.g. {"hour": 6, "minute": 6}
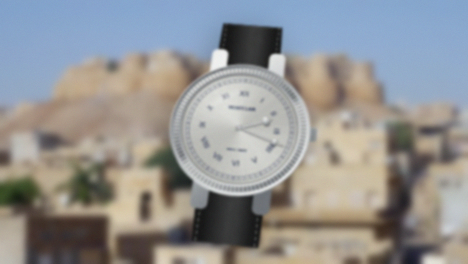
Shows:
{"hour": 2, "minute": 18}
